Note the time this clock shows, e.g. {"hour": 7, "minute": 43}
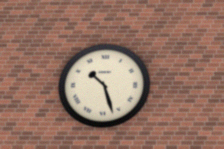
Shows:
{"hour": 10, "minute": 27}
